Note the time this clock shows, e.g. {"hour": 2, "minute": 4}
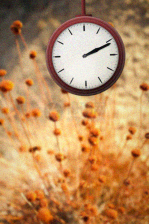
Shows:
{"hour": 2, "minute": 11}
